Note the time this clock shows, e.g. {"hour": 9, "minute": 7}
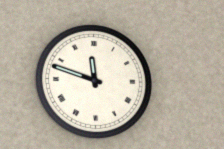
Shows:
{"hour": 11, "minute": 48}
